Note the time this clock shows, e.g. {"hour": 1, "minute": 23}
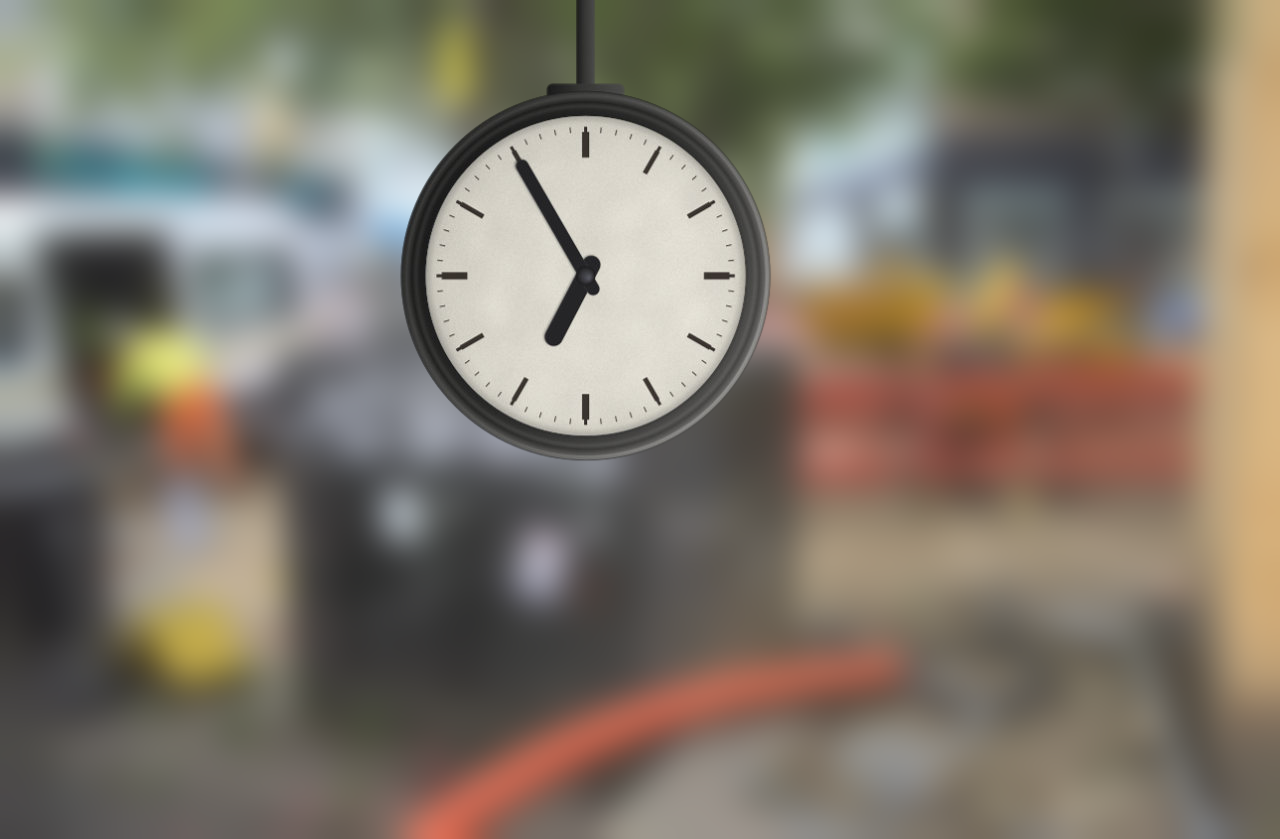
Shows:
{"hour": 6, "minute": 55}
